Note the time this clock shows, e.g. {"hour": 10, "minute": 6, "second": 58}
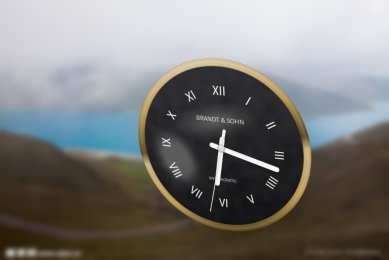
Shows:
{"hour": 6, "minute": 17, "second": 32}
